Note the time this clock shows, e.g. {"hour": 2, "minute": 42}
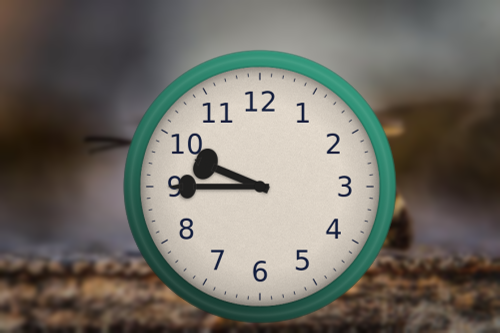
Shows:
{"hour": 9, "minute": 45}
